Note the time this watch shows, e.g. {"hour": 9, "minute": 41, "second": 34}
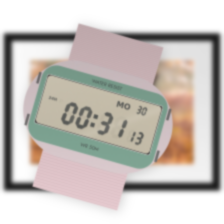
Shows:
{"hour": 0, "minute": 31, "second": 13}
